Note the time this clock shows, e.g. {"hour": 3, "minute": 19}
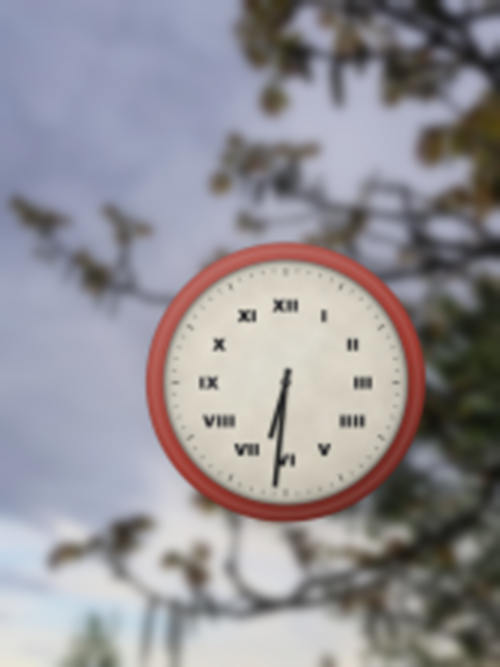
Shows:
{"hour": 6, "minute": 31}
